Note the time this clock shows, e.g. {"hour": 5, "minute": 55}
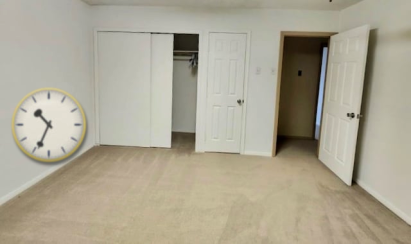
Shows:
{"hour": 10, "minute": 34}
